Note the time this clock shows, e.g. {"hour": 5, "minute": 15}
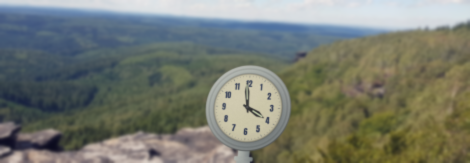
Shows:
{"hour": 3, "minute": 59}
